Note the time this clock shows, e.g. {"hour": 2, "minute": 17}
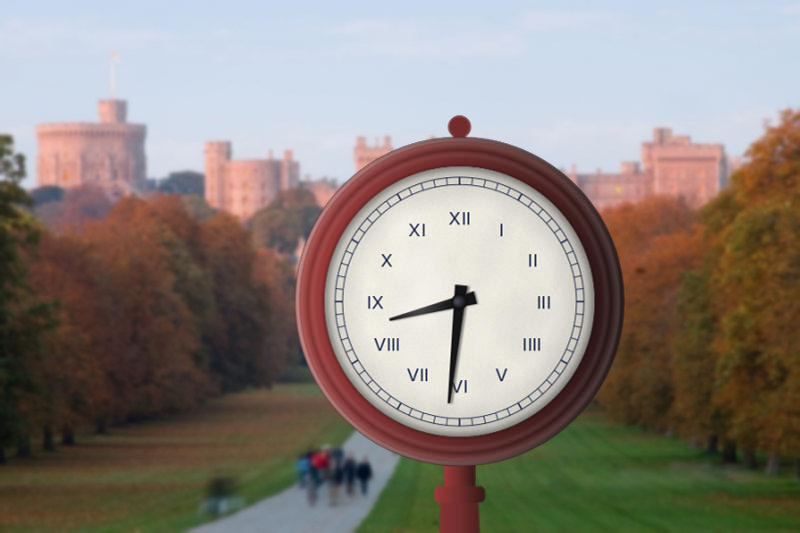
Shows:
{"hour": 8, "minute": 31}
